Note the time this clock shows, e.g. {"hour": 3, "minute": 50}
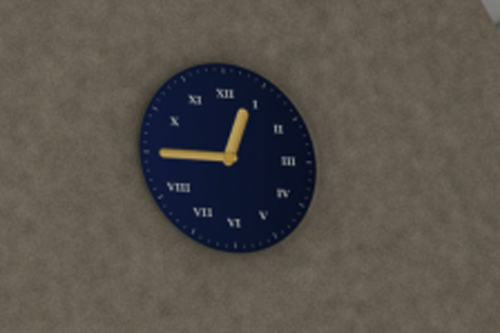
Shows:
{"hour": 12, "minute": 45}
